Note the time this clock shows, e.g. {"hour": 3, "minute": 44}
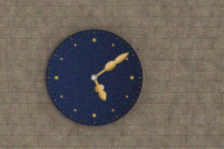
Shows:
{"hour": 5, "minute": 9}
